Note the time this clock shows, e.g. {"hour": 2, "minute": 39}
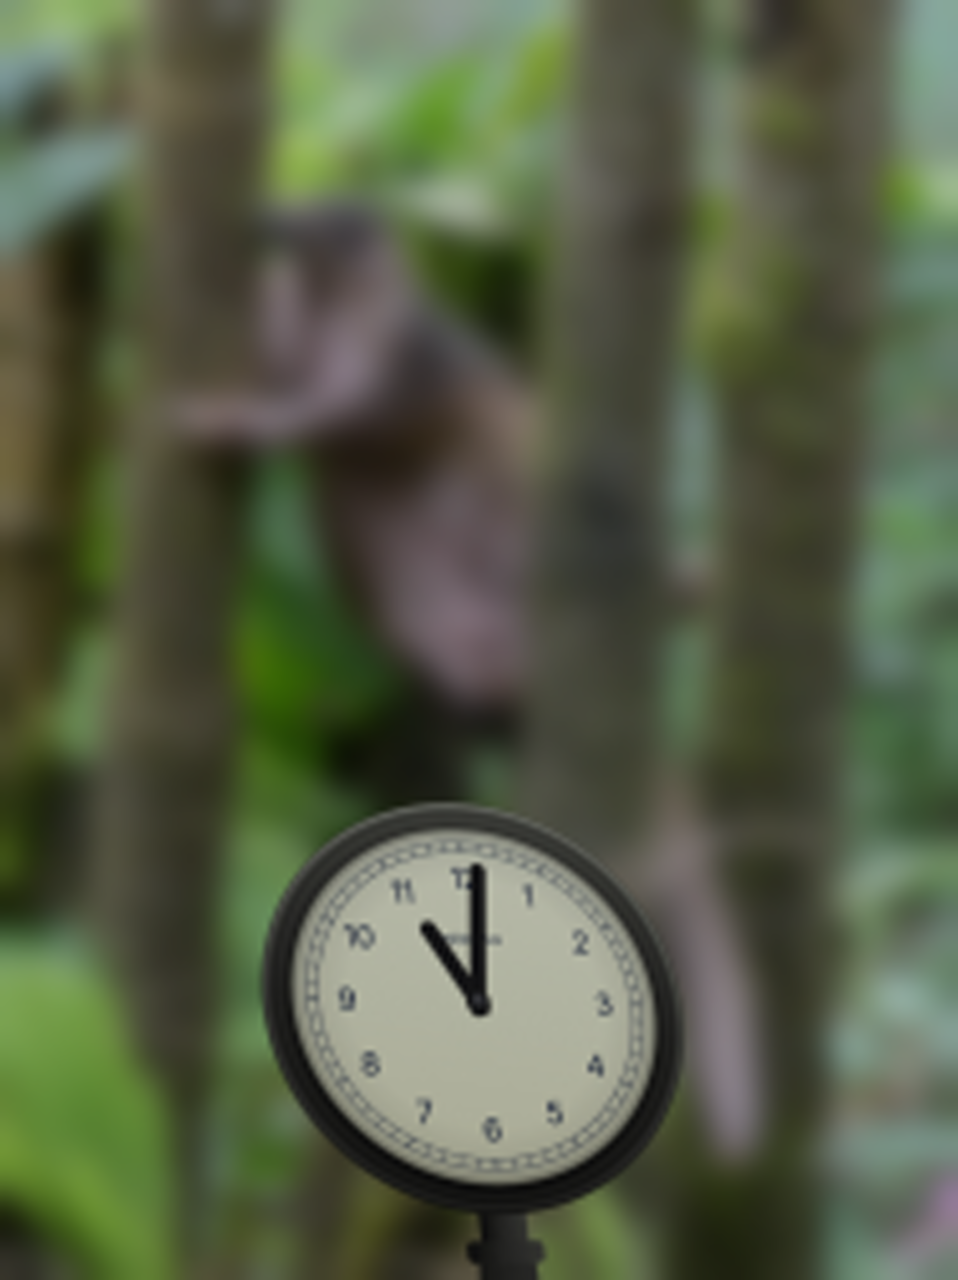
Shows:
{"hour": 11, "minute": 1}
